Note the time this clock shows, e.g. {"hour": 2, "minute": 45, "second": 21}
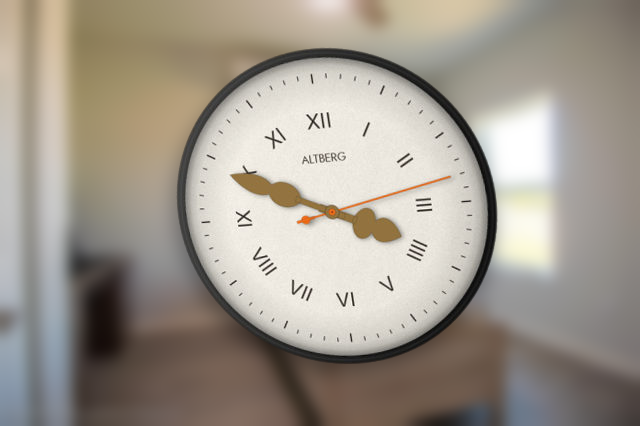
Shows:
{"hour": 3, "minute": 49, "second": 13}
